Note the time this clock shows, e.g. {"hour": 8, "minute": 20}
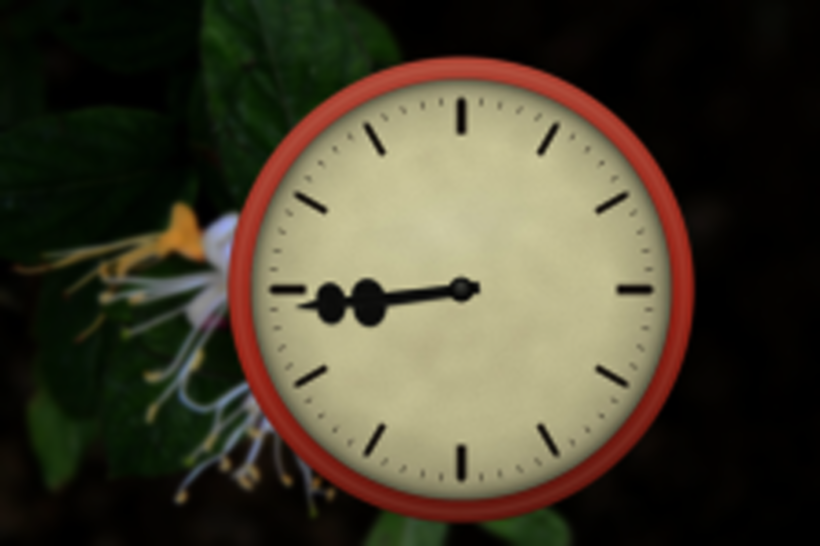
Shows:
{"hour": 8, "minute": 44}
